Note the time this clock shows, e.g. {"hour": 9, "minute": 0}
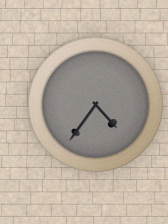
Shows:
{"hour": 4, "minute": 36}
